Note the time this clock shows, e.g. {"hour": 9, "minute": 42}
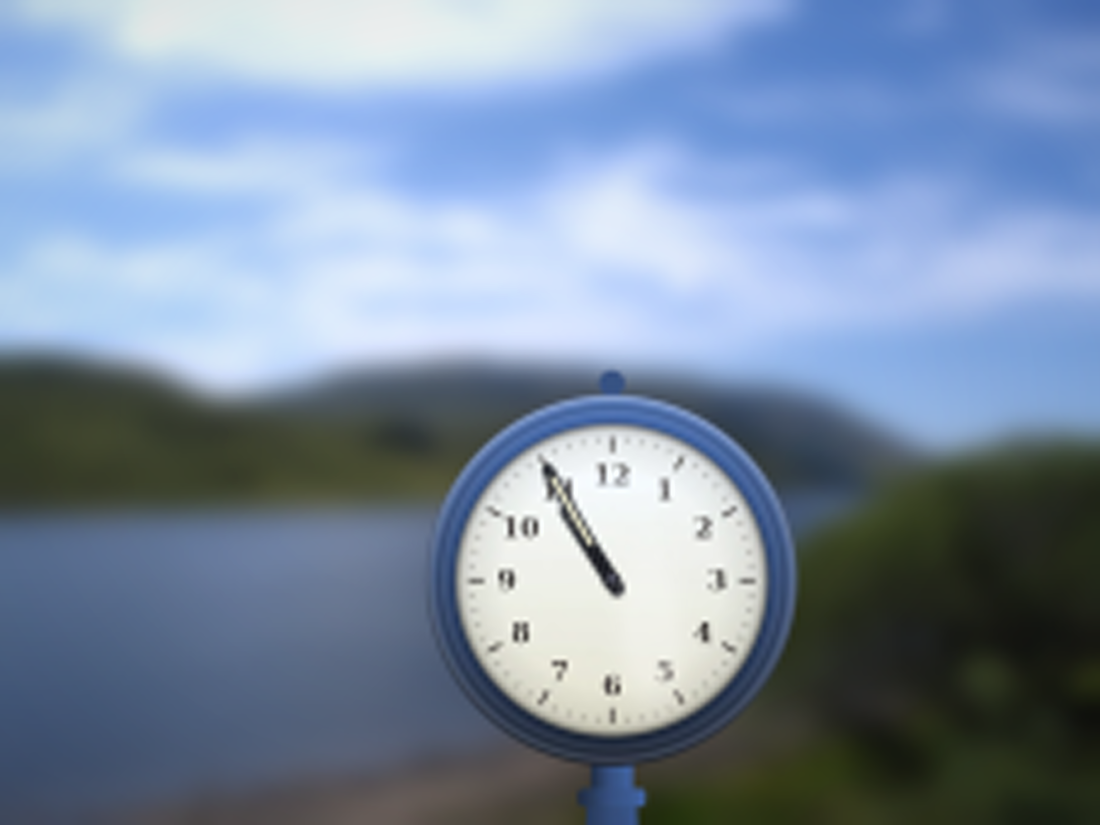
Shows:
{"hour": 10, "minute": 55}
